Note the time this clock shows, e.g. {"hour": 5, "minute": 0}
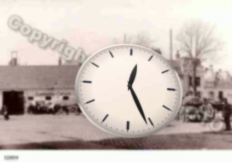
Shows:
{"hour": 12, "minute": 26}
